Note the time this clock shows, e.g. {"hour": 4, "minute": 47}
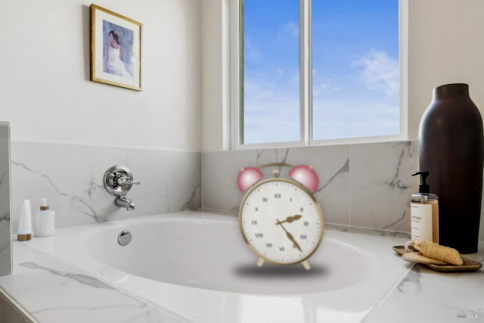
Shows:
{"hour": 2, "minute": 24}
